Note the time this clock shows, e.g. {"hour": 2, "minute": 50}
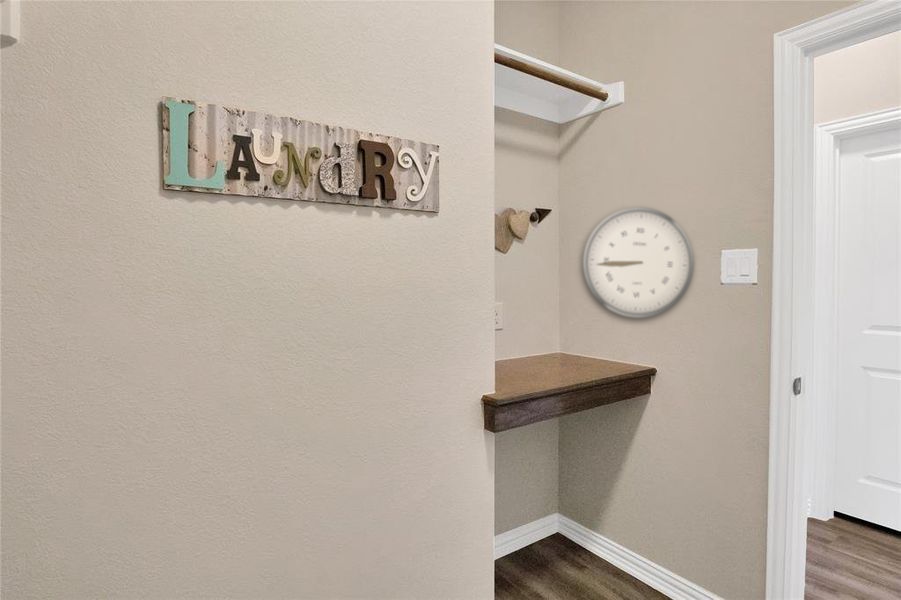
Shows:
{"hour": 8, "minute": 44}
